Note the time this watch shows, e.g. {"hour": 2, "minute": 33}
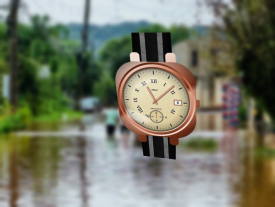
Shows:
{"hour": 11, "minute": 8}
